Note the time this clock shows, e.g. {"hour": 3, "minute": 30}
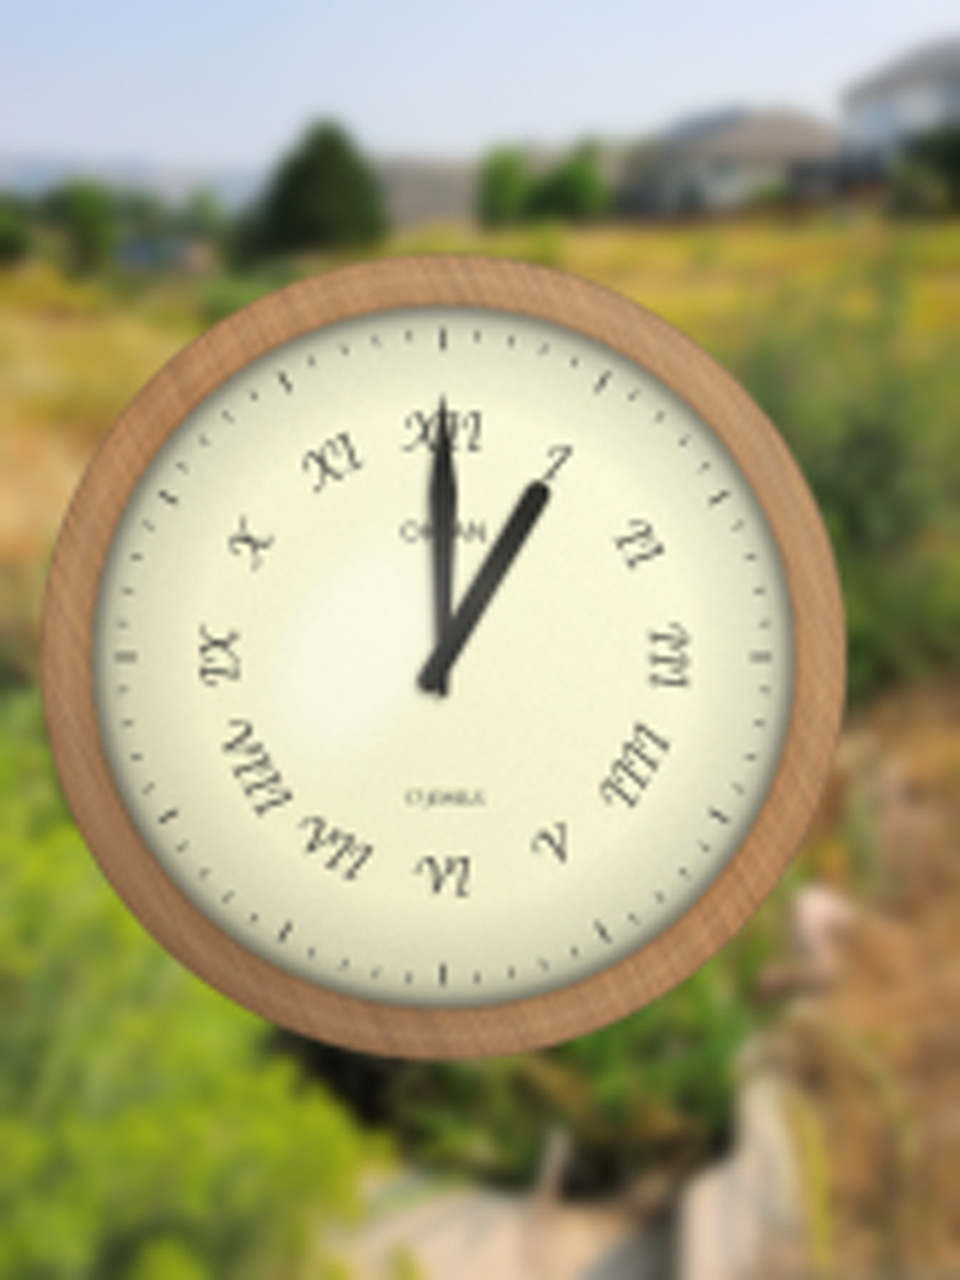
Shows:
{"hour": 1, "minute": 0}
